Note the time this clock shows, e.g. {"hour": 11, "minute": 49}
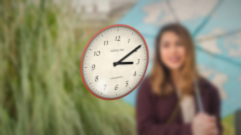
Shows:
{"hour": 3, "minute": 10}
